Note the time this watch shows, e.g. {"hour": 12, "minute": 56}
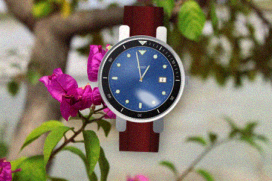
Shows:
{"hour": 12, "minute": 58}
